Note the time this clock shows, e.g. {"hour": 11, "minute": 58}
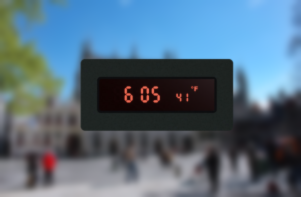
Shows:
{"hour": 6, "minute": 5}
